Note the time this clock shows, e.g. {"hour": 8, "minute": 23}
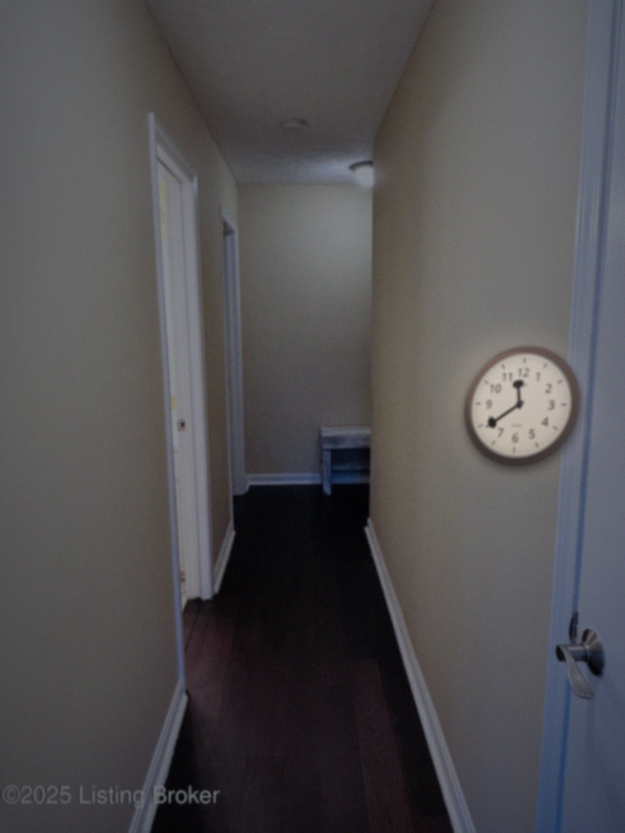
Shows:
{"hour": 11, "minute": 39}
